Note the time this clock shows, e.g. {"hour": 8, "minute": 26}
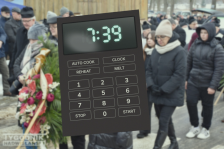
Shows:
{"hour": 7, "minute": 39}
